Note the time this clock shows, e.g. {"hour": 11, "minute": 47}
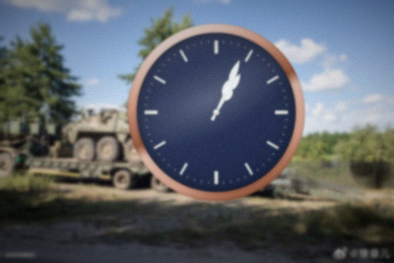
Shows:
{"hour": 1, "minute": 4}
